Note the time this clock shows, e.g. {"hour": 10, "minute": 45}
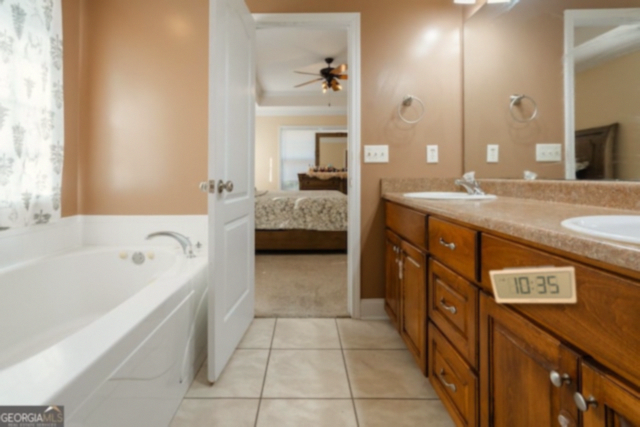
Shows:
{"hour": 10, "minute": 35}
